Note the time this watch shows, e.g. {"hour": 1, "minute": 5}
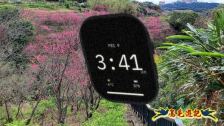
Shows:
{"hour": 3, "minute": 41}
